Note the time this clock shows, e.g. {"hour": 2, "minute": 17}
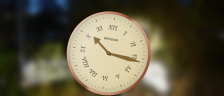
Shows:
{"hour": 10, "minute": 16}
